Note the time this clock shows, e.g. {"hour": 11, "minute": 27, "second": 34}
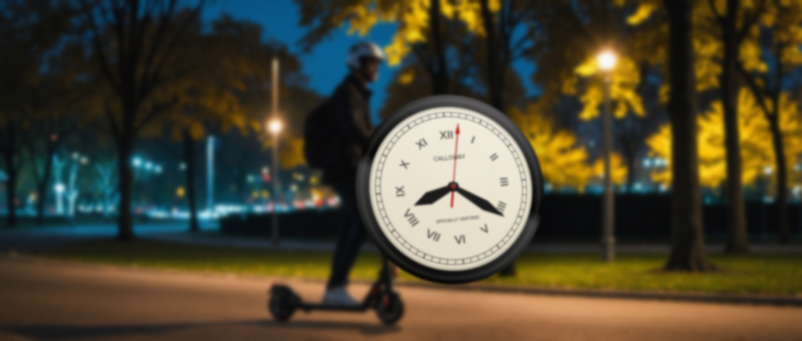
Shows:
{"hour": 8, "minute": 21, "second": 2}
